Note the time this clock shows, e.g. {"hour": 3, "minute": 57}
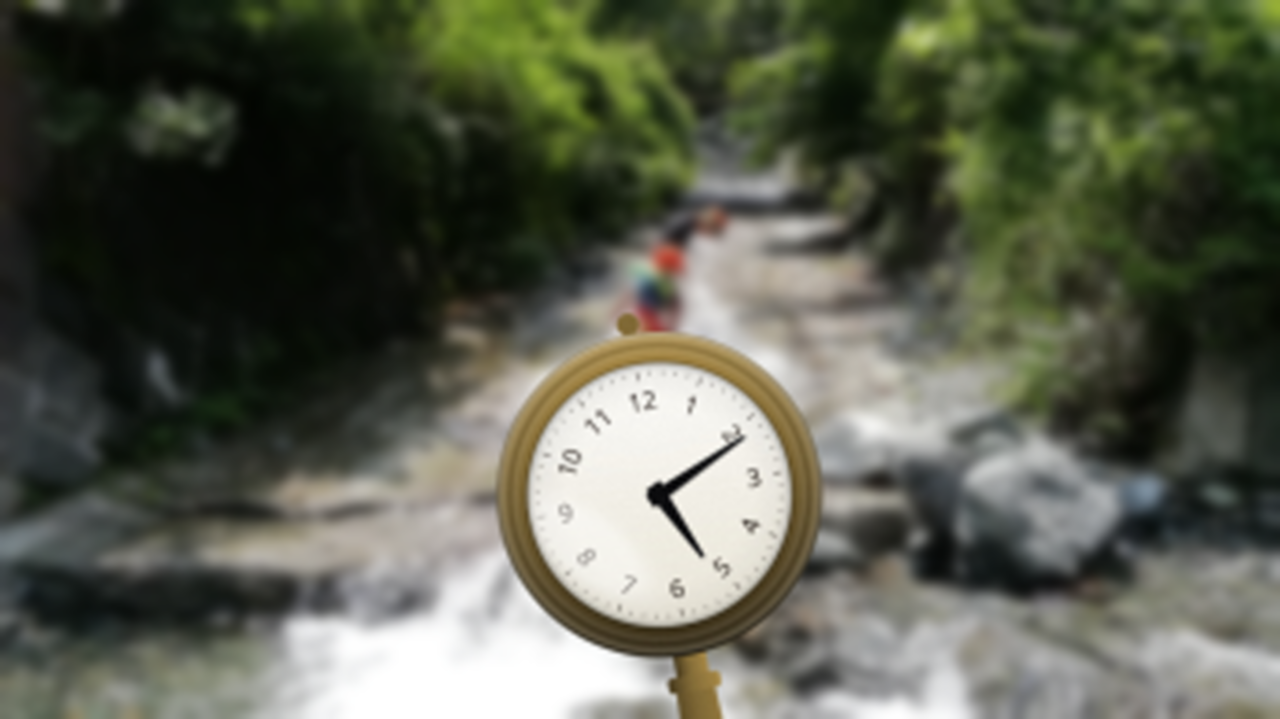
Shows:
{"hour": 5, "minute": 11}
